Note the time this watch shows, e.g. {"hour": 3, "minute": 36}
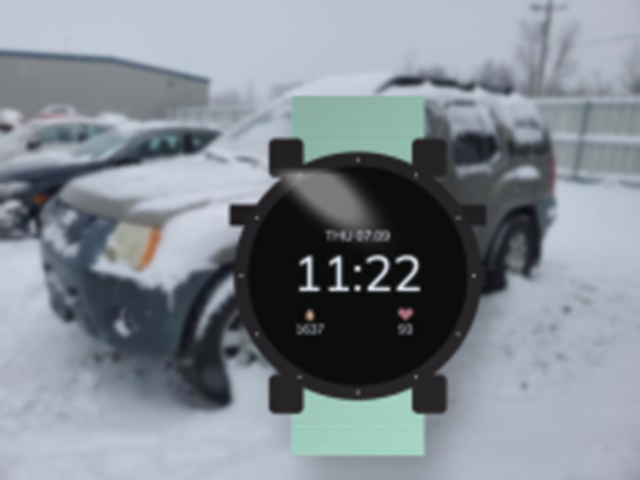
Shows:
{"hour": 11, "minute": 22}
